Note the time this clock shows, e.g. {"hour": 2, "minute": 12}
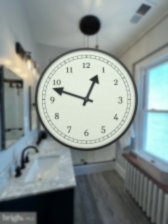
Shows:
{"hour": 12, "minute": 48}
